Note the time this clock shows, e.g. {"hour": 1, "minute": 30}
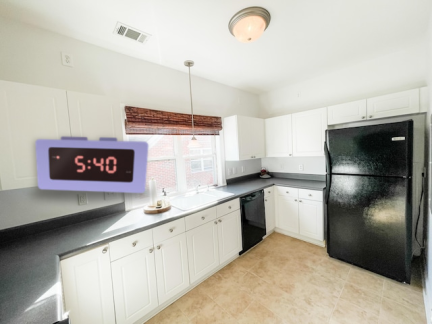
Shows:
{"hour": 5, "minute": 40}
